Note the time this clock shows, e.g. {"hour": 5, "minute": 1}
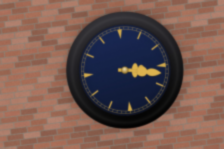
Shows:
{"hour": 3, "minute": 17}
